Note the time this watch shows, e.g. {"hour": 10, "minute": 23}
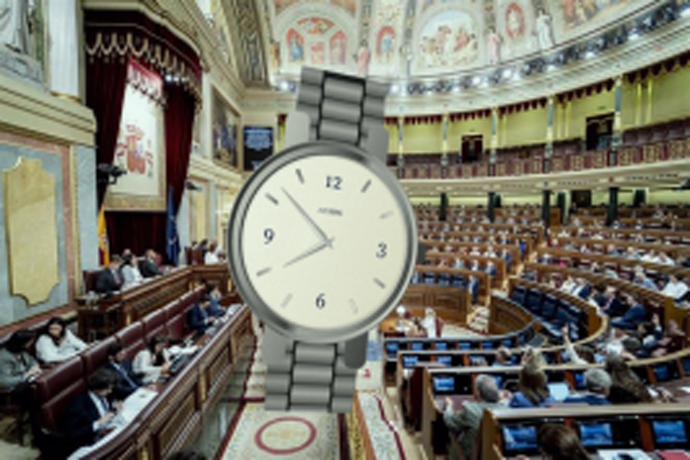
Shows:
{"hour": 7, "minute": 52}
